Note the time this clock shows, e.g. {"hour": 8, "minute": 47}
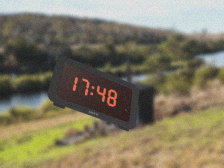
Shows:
{"hour": 17, "minute": 48}
